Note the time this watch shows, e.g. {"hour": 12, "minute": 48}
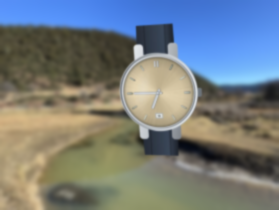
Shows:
{"hour": 6, "minute": 45}
